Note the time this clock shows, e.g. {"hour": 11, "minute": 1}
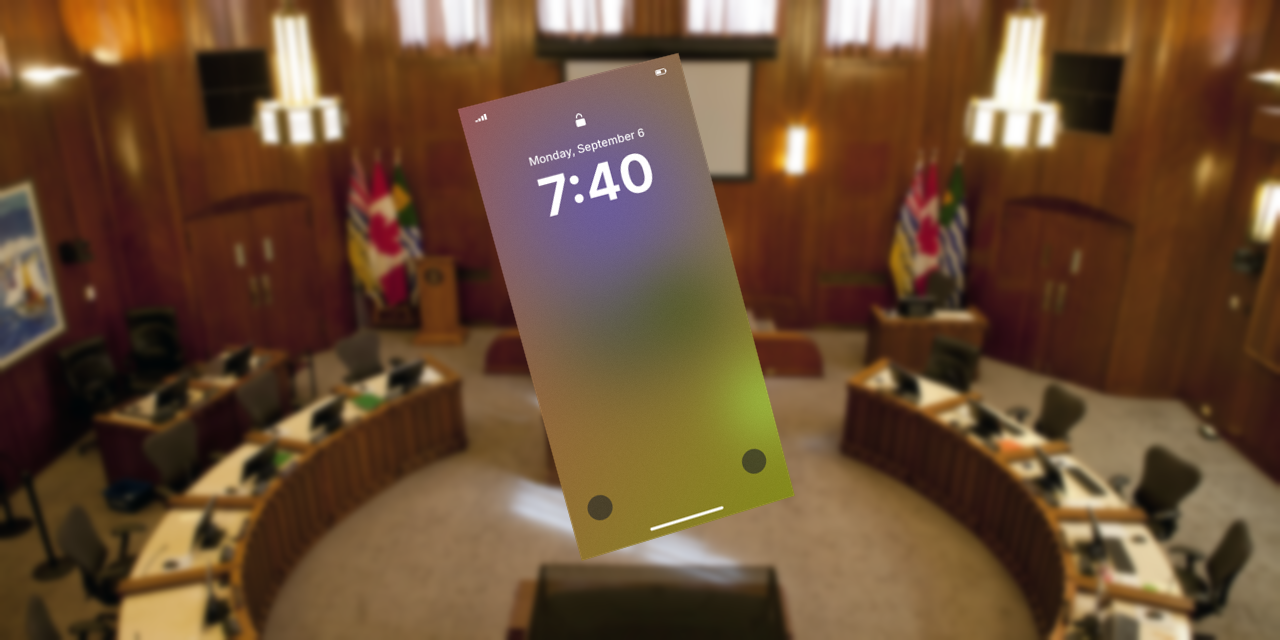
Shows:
{"hour": 7, "minute": 40}
